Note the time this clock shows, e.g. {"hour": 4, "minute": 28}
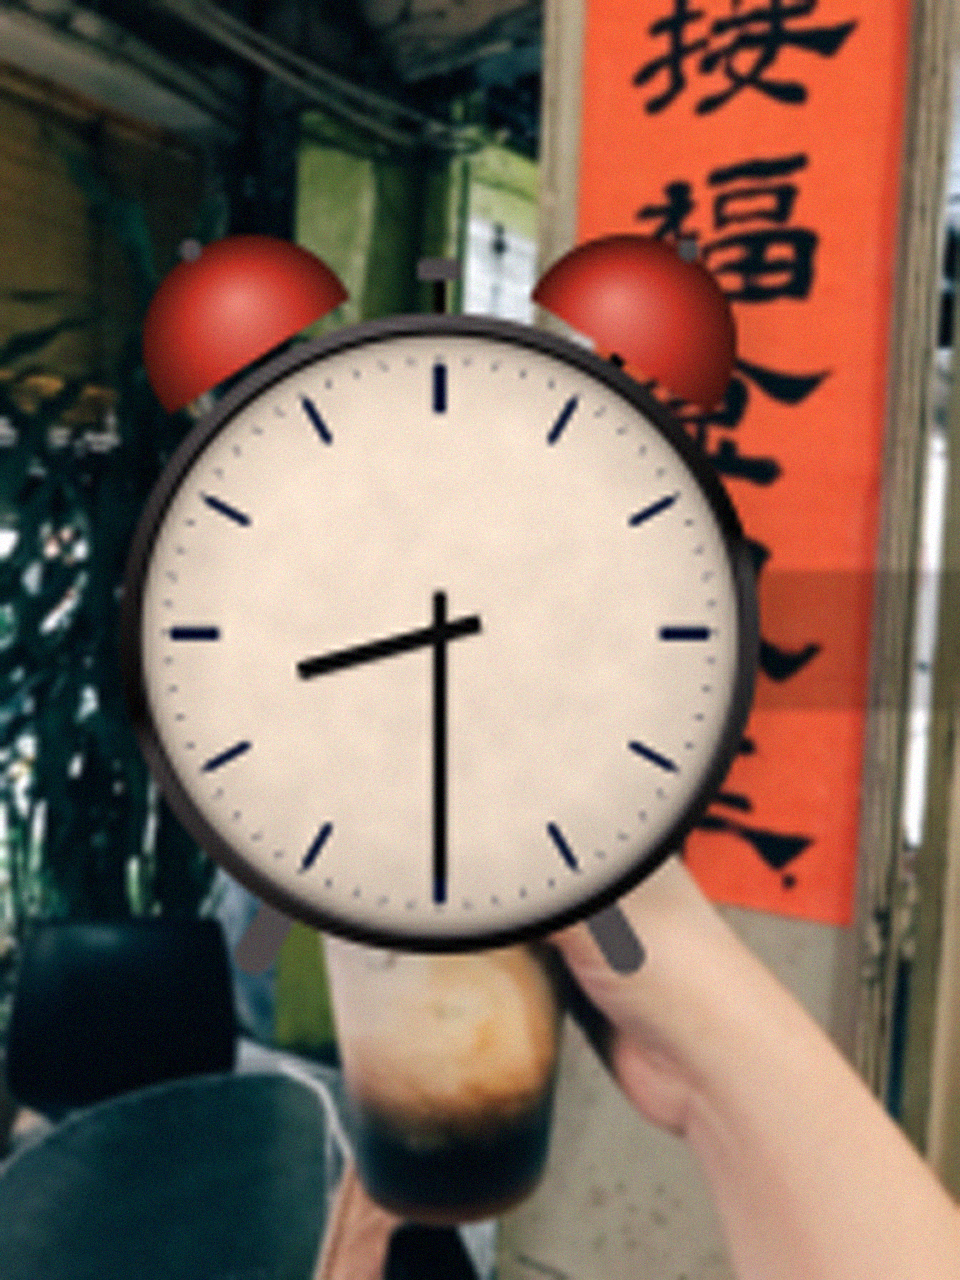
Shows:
{"hour": 8, "minute": 30}
